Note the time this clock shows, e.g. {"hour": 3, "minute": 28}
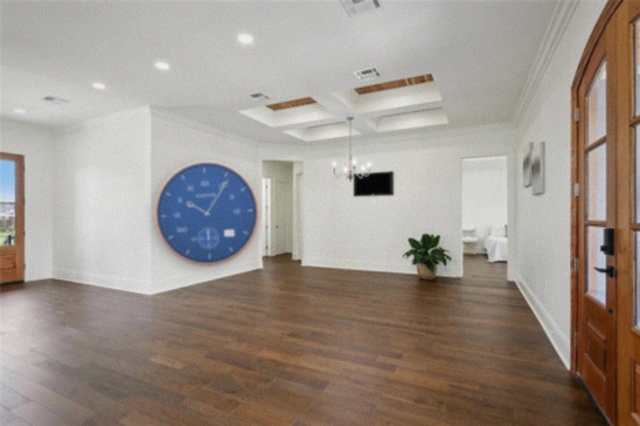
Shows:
{"hour": 10, "minute": 6}
